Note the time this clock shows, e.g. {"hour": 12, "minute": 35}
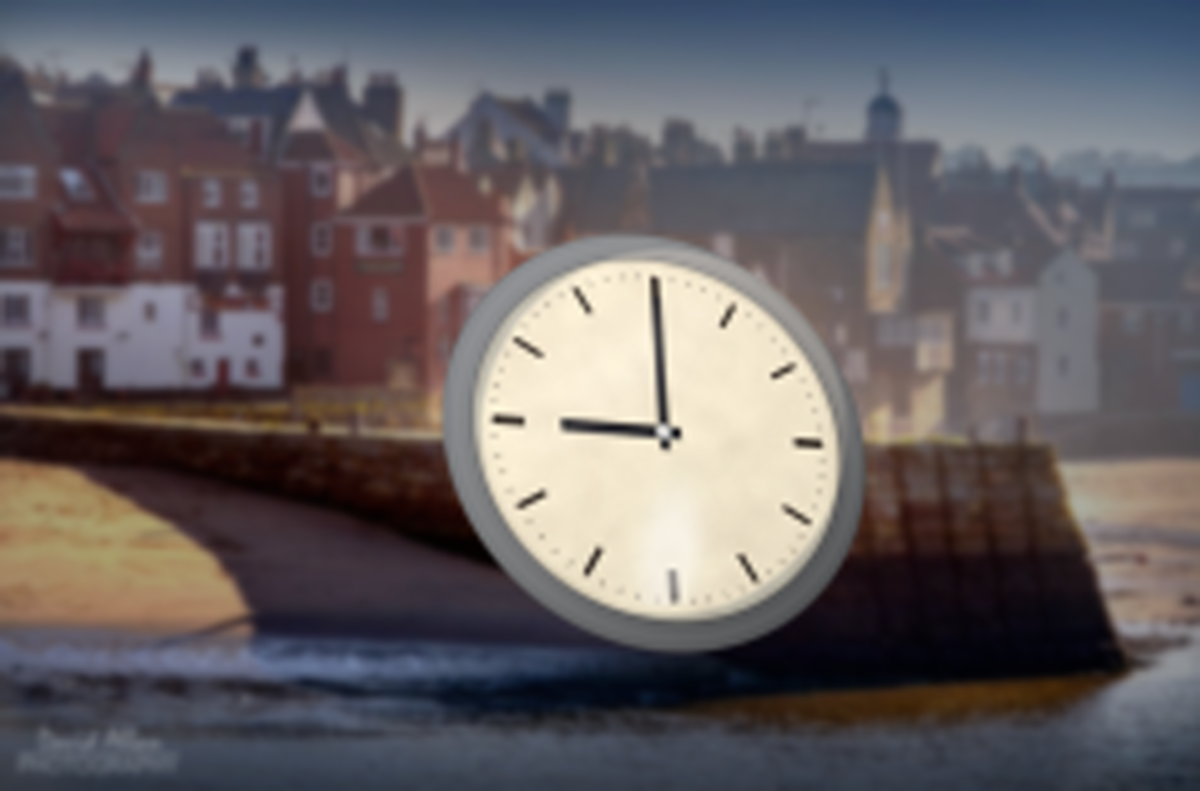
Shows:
{"hour": 9, "minute": 0}
